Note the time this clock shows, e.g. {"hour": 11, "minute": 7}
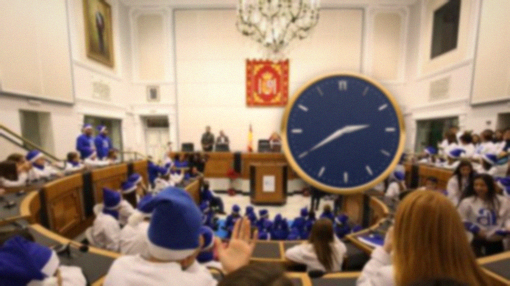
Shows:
{"hour": 2, "minute": 40}
